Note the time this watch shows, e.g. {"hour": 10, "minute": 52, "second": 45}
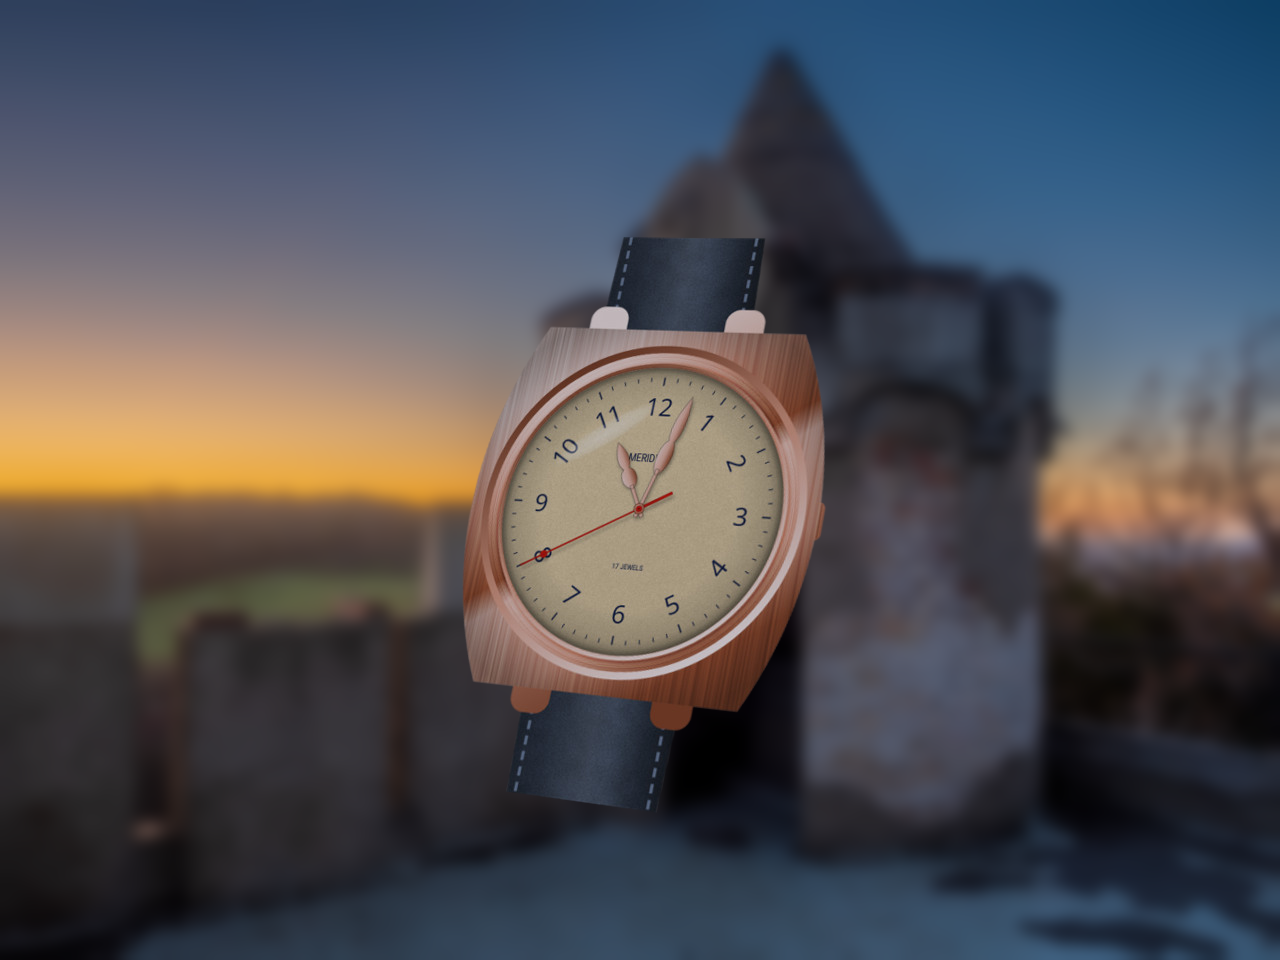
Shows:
{"hour": 11, "minute": 2, "second": 40}
